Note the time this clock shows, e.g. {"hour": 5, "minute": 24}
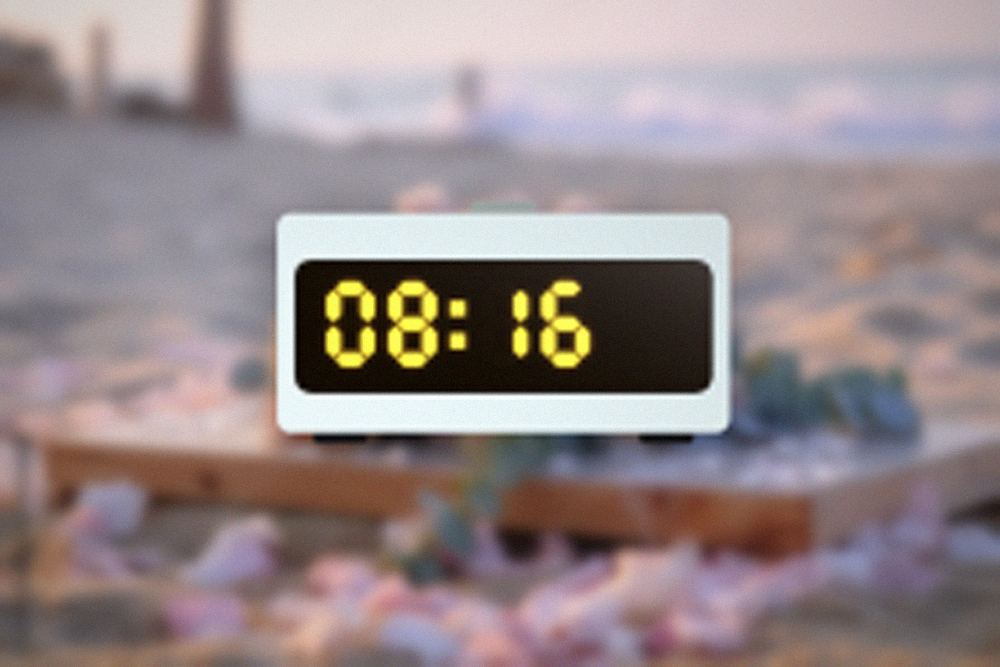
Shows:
{"hour": 8, "minute": 16}
